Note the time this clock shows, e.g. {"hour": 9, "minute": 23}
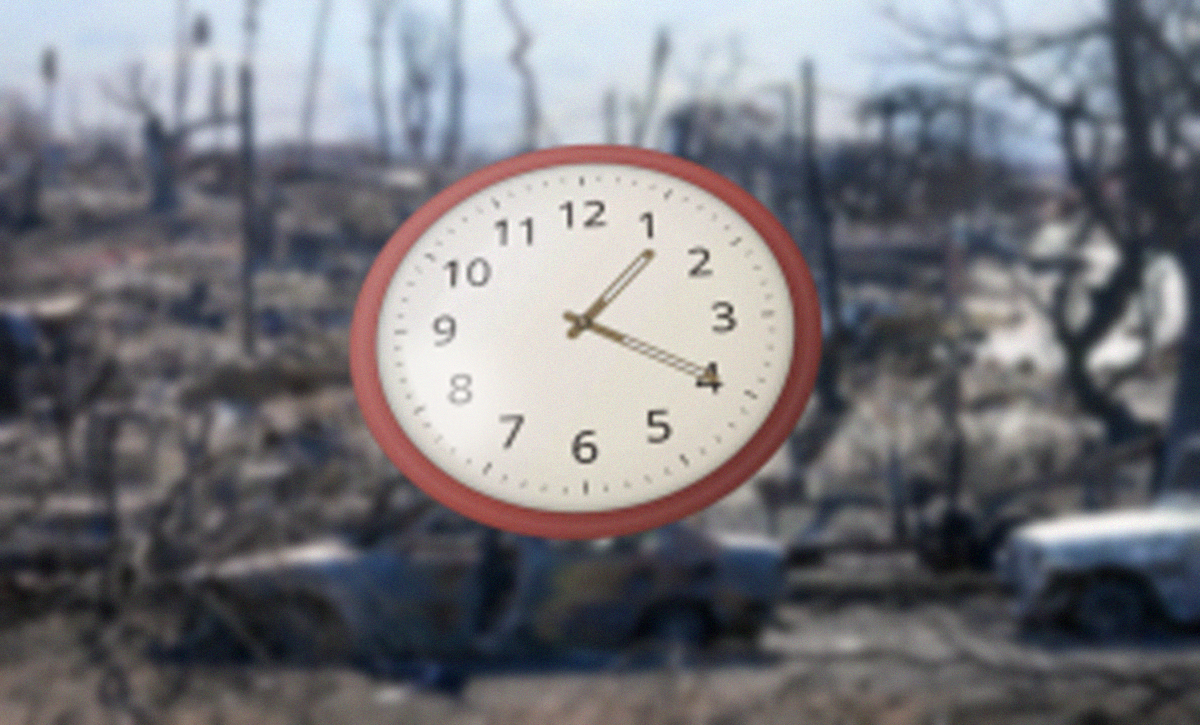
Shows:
{"hour": 1, "minute": 20}
